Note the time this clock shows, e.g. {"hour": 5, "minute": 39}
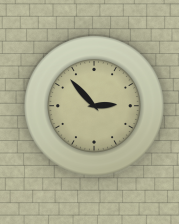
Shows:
{"hour": 2, "minute": 53}
